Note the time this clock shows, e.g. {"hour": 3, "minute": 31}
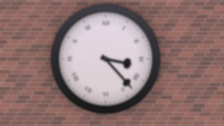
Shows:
{"hour": 3, "minute": 23}
